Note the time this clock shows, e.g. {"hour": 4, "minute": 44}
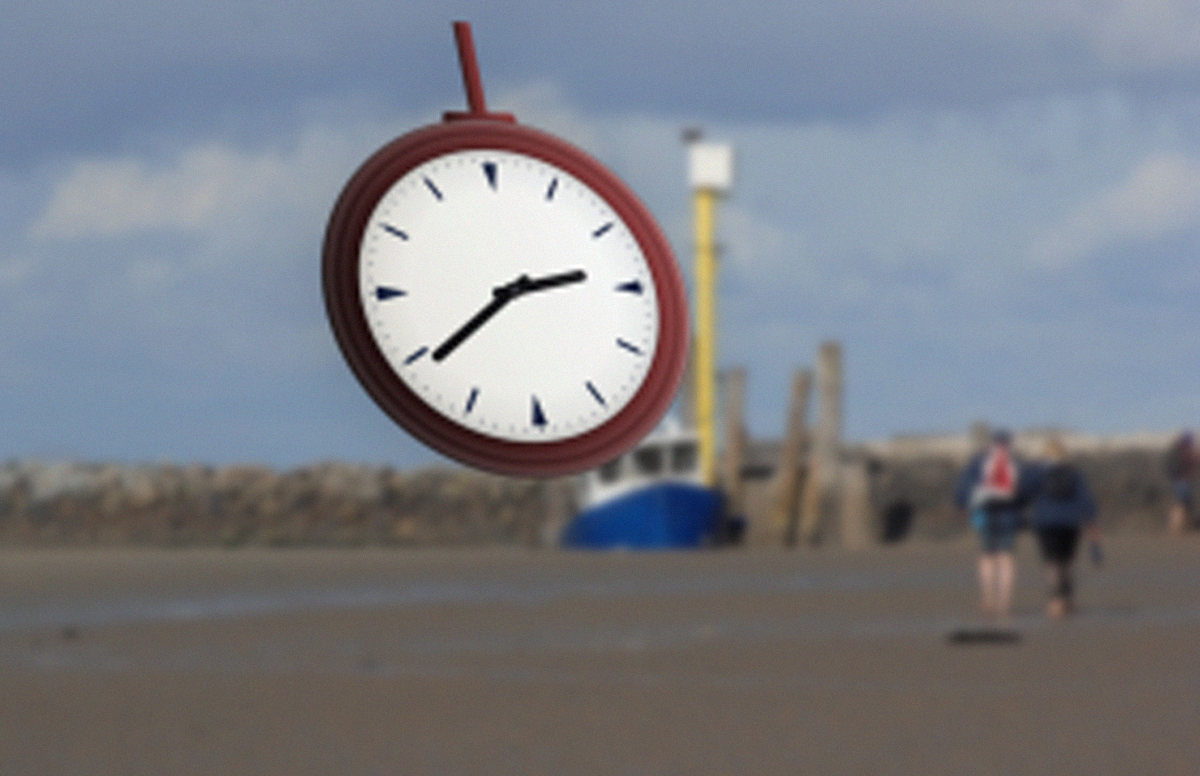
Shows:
{"hour": 2, "minute": 39}
